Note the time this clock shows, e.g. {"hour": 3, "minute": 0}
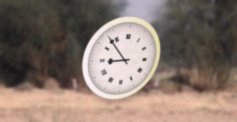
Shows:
{"hour": 8, "minute": 53}
